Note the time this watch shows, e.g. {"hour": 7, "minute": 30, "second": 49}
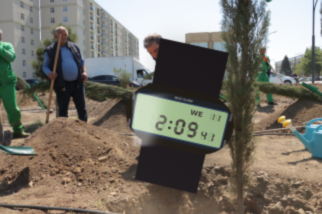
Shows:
{"hour": 2, "minute": 9, "second": 41}
